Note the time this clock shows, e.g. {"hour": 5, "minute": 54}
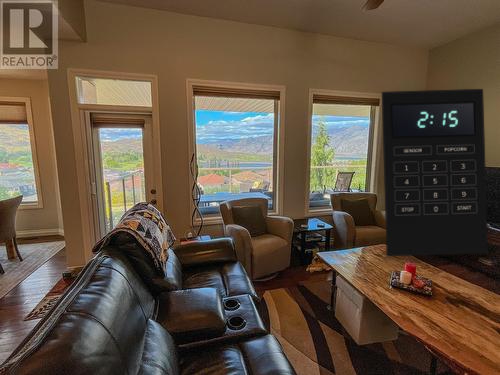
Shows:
{"hour": 2, "minute": 15}
